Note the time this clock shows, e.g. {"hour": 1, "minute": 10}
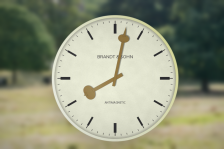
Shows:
{"hour": 8, "minute": 2}
